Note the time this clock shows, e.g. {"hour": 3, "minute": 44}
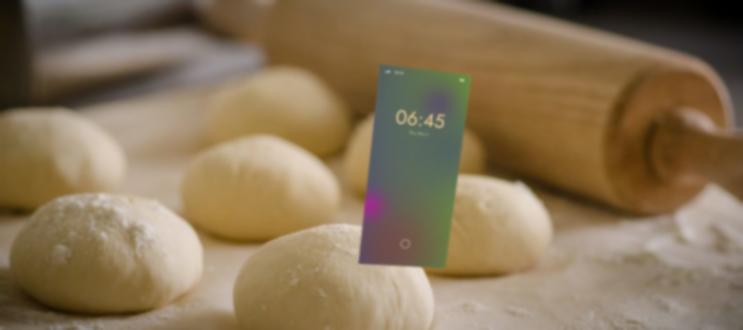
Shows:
{"hour": 6, "minute": 45}
